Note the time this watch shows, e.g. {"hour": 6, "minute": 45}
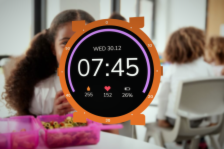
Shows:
{"hour": 7, "minute": 45}
